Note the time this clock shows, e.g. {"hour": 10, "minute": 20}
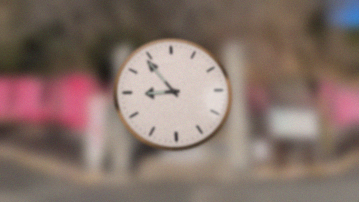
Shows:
{"hour": 8, "minute": 54}
